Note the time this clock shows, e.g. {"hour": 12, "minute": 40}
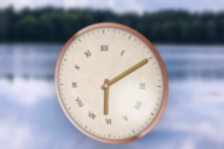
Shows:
{"hour": 6, "minute": 10}
